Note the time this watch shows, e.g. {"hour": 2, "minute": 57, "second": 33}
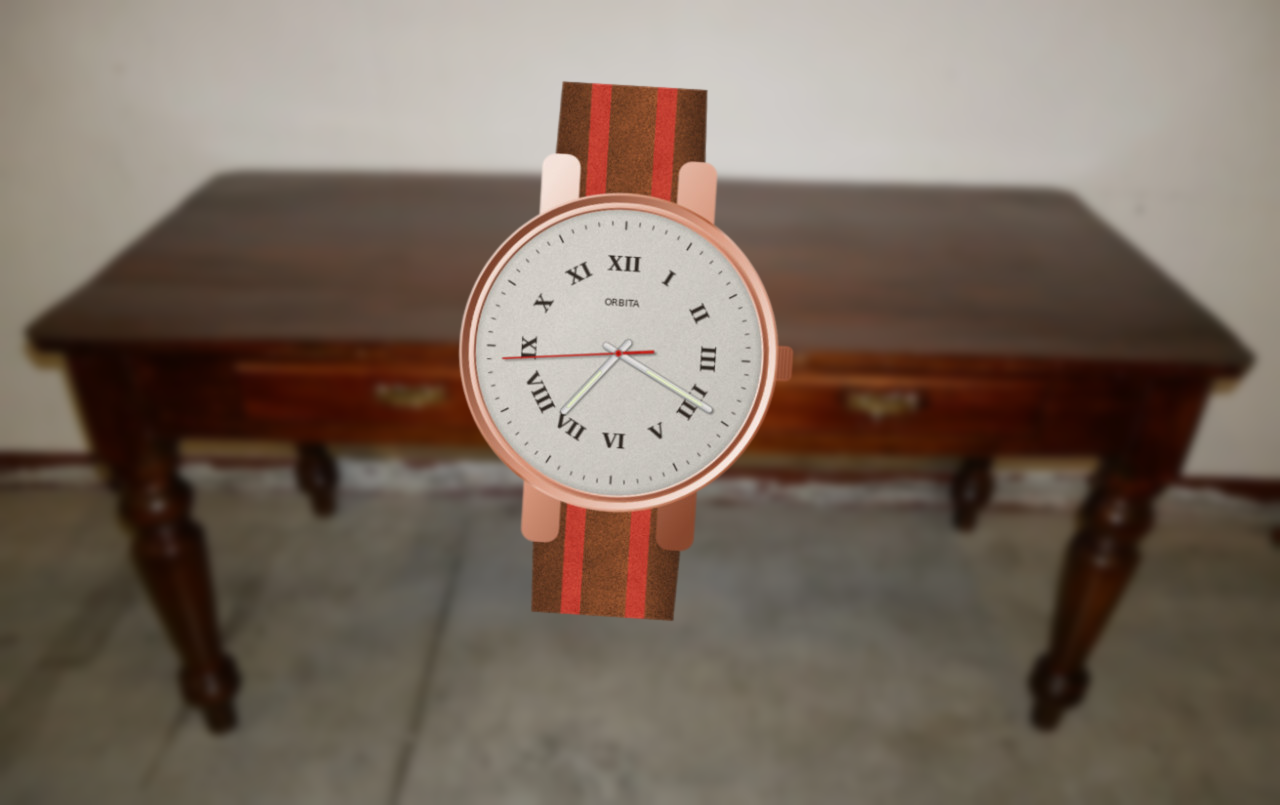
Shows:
{"hour": 7, "minute": 19, "second": 44}
